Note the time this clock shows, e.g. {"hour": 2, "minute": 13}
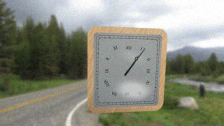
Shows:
{"hour": 1, "minute": 6}
